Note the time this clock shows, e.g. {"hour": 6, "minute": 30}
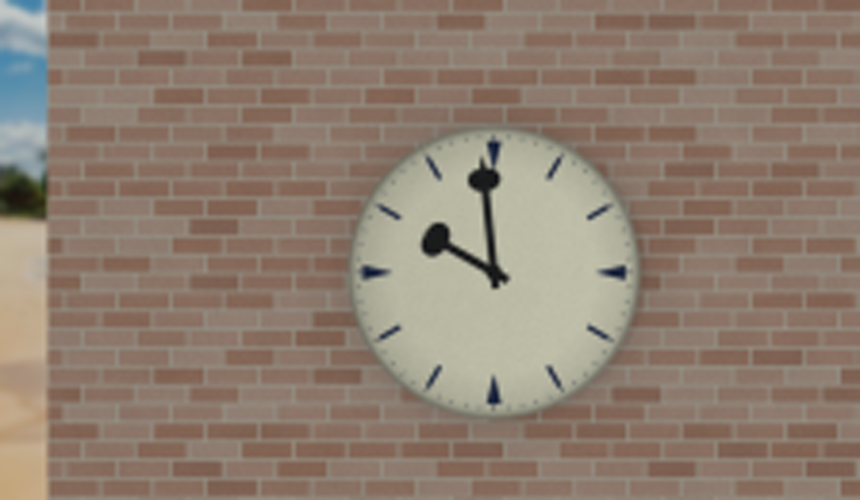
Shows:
{"hour": 9, "minute": 59}
